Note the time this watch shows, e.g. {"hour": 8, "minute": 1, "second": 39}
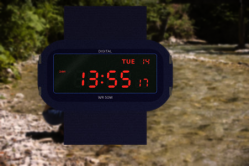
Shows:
{"hour": 13, "minute": 55, "second": 17}
